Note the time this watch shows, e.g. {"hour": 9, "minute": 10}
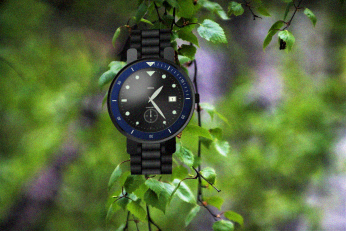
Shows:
{"hour": 1, "minute": 24}
